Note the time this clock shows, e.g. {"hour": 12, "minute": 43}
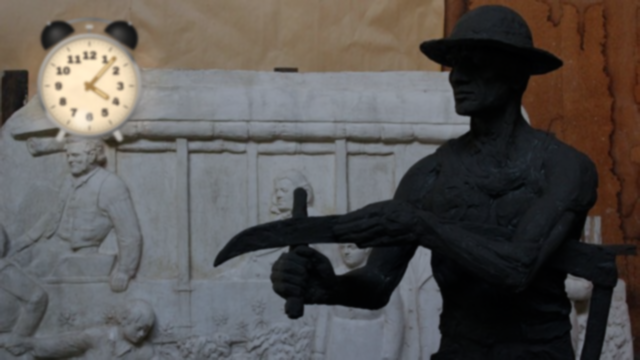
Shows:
{"hour": 4, "minute": 7}
